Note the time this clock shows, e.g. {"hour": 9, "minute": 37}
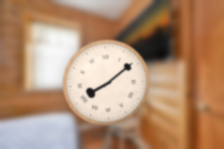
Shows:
{"hour": 8, "minute": 9}
